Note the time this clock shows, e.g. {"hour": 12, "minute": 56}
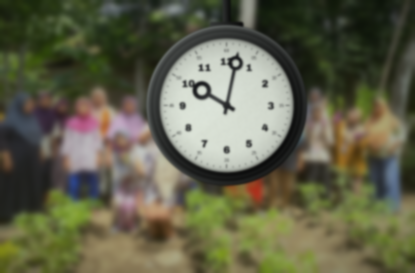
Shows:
{"hour": 10, "minute": 2}
